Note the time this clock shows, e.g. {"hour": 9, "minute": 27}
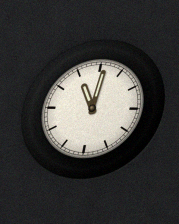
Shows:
{"hour": 11, "minute": 1}
